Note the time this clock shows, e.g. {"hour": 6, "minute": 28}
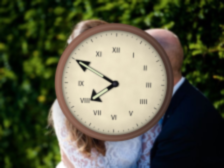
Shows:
{"hour": 7, "minute": 50}
